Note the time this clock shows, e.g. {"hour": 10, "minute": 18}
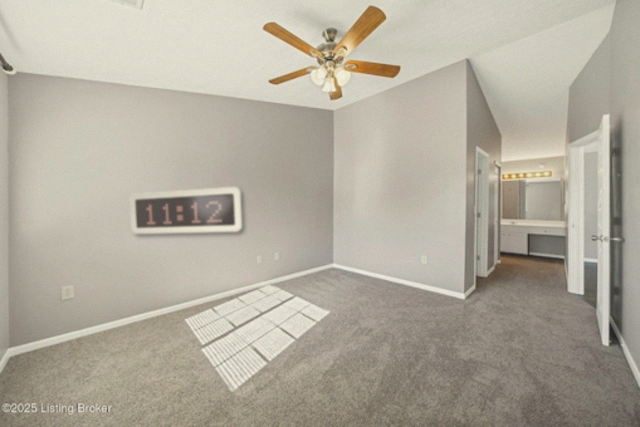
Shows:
{"hour": 11, "minute": 12}
